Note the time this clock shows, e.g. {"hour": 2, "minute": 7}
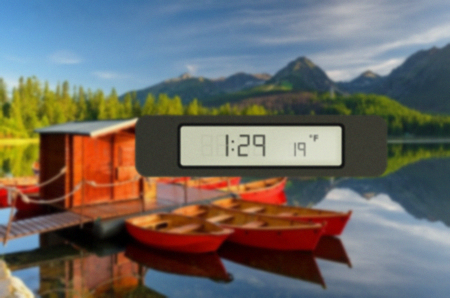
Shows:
{"hour": 1, "minute": 29}
